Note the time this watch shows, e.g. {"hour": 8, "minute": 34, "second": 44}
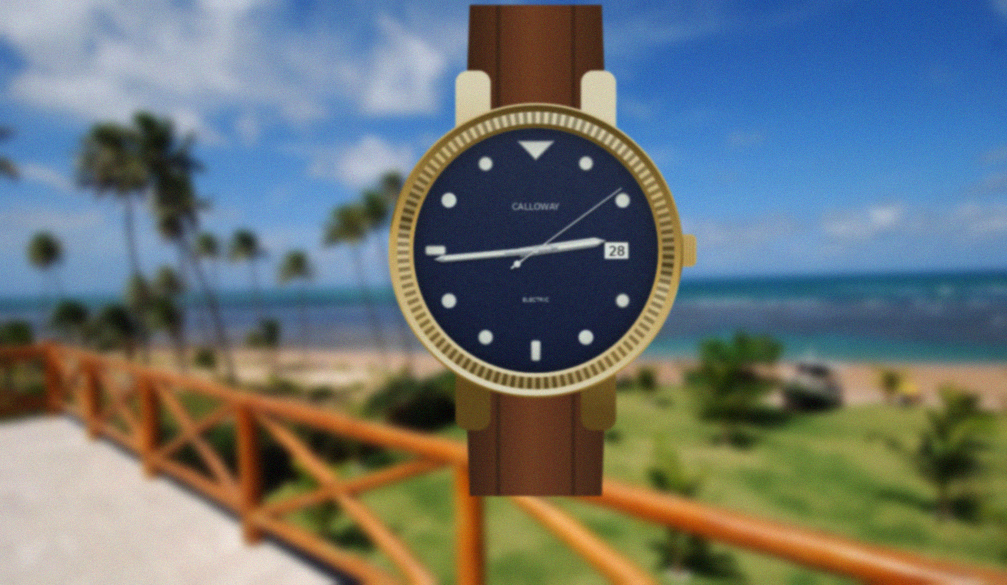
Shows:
{"hour": 2, "minute": 44, "second": 9}
